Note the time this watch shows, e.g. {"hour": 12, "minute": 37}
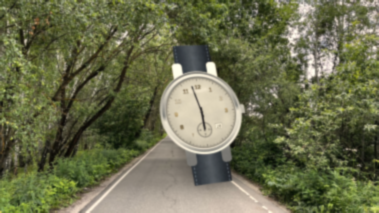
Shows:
{"hour": 5, "minute": 58}
